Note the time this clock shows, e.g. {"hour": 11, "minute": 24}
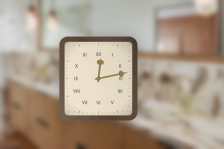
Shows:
{"hour": 12, "minute": 13}
